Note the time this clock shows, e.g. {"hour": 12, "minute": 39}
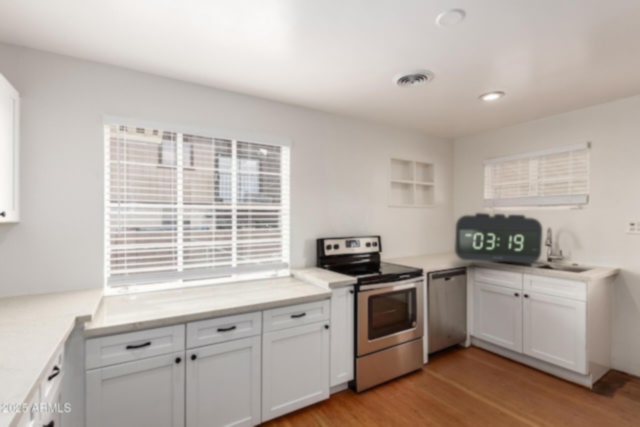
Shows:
{"hour": 3, "minute": 19}
